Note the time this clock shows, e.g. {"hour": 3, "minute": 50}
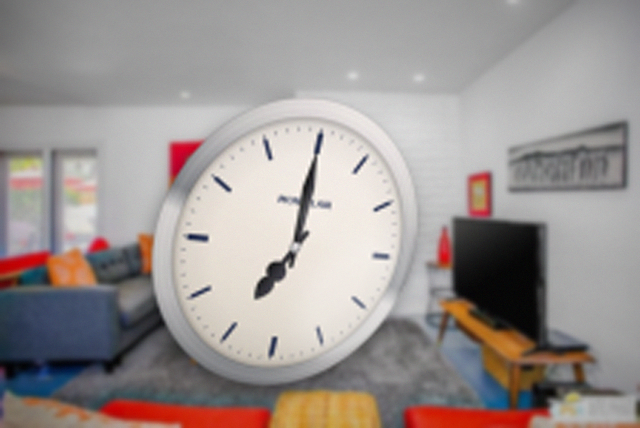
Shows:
{"hour": 7, "minute": 0}
